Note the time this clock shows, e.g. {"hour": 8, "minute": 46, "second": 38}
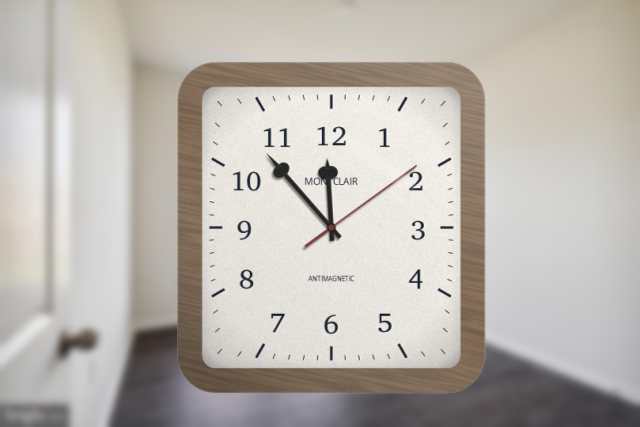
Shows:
{"hour": 11, "minute": 53, "second": 9}
